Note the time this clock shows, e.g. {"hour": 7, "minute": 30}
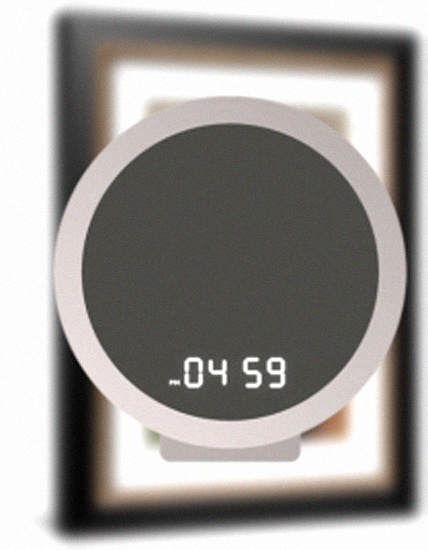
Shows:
{"hour": 4, "minute": 59}
